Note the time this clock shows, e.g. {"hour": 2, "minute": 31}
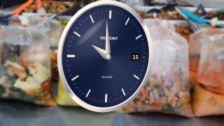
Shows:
{"hour": 9, "minute": 59}
